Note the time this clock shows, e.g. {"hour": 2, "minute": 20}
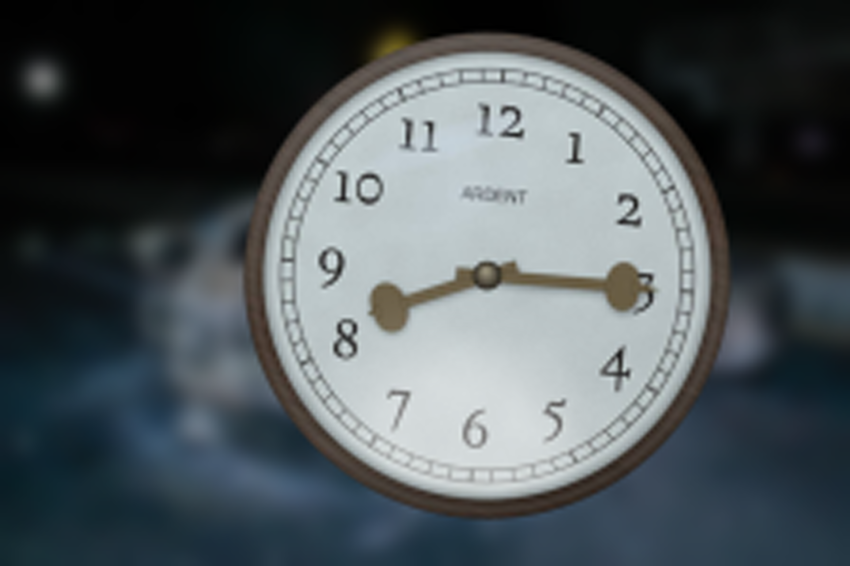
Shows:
{"hour": 8, "minute": 15}
